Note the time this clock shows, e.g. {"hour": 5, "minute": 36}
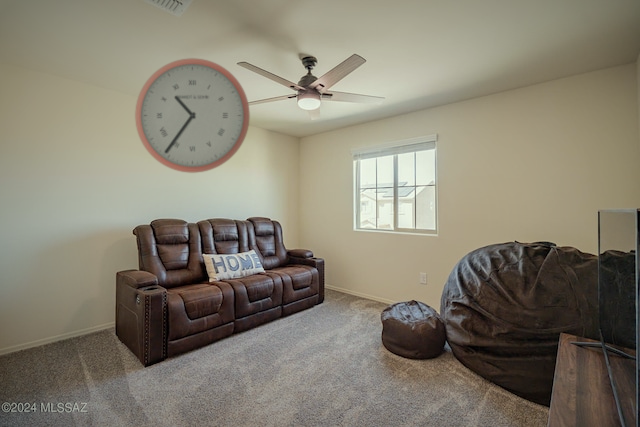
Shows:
{"hour": 10, "minute": 36}
